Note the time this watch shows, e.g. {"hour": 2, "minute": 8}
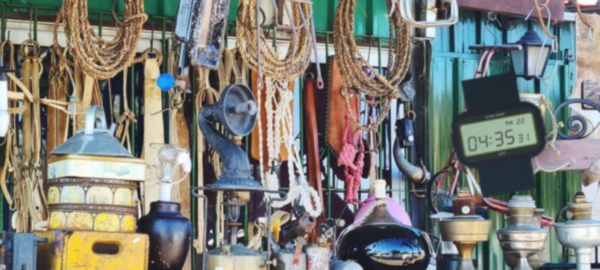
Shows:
{"hour": 4, "minute": 35}
